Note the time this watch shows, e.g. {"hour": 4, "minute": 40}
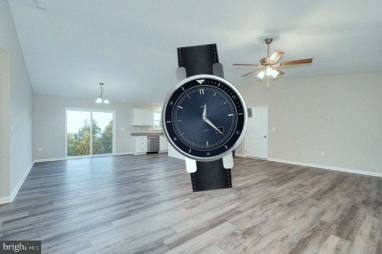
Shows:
{"hour": 12, "minute": 23}
